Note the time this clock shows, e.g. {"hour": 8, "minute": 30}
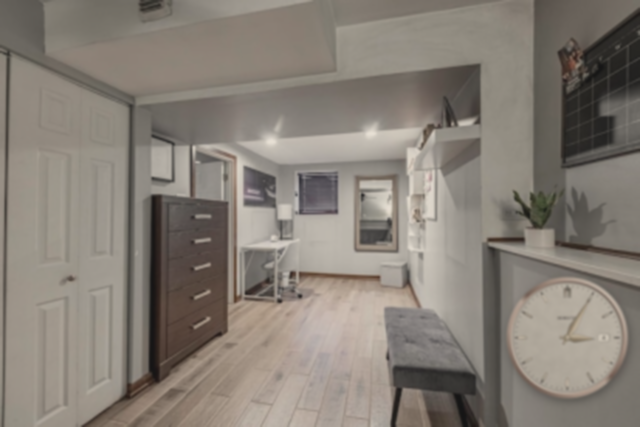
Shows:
{"hour": 3, "minute": 5}
